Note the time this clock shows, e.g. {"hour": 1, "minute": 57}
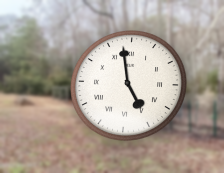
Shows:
{"hour": 4, "minute": 58}
